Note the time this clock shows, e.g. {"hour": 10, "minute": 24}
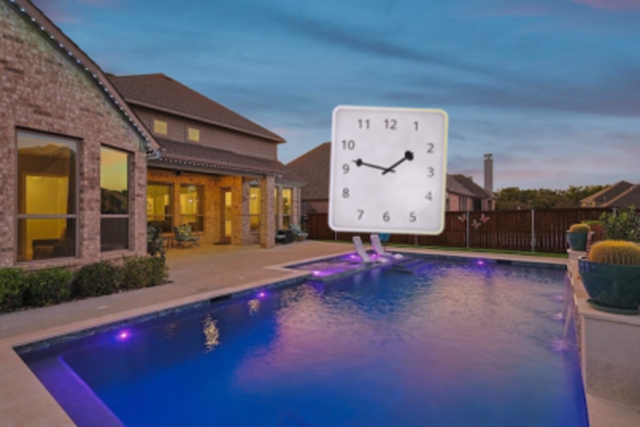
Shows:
{"hour": 1, "minute": 47}
